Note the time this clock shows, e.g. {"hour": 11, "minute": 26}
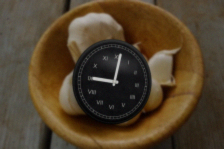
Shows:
{"hour": 9, "minute": 1}
